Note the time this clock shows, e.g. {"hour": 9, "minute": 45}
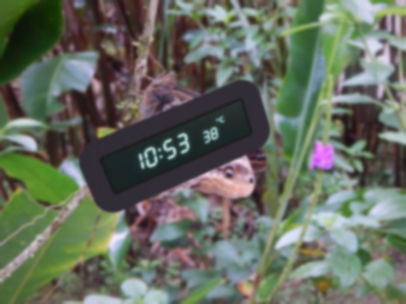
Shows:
{"hour": 10, "minute": 53}
